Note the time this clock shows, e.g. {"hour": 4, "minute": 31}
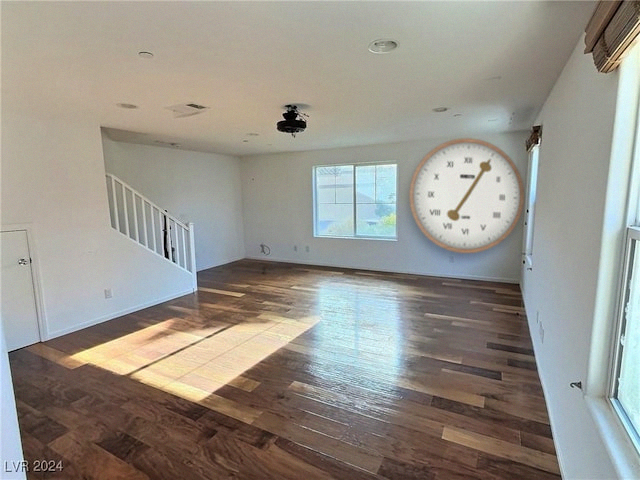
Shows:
{"hour": 7, "minute": 5}
